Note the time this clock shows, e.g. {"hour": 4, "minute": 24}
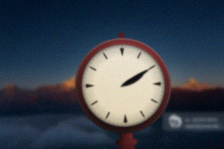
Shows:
{"hour": 2, "minute": 10}
